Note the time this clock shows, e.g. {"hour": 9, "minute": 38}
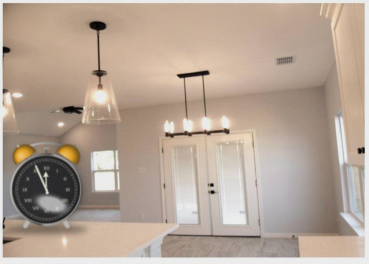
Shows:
{"hour": 11, "minute": 56}
